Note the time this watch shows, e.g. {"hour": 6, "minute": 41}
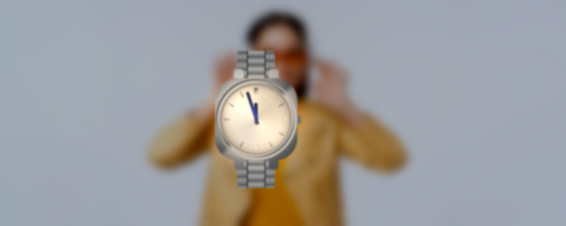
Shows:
{"hour": 11, "minute": 57}
